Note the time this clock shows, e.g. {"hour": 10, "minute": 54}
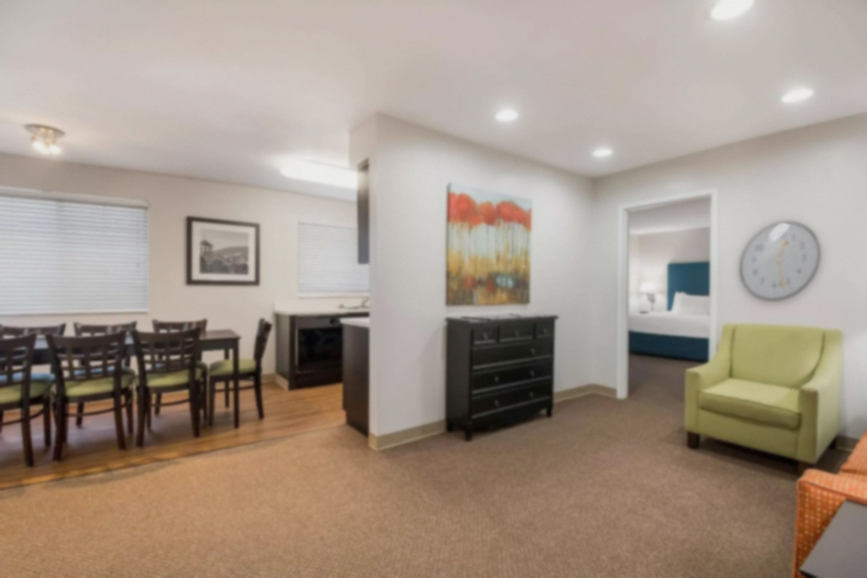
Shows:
{"hour": 12, "minute": 27}
